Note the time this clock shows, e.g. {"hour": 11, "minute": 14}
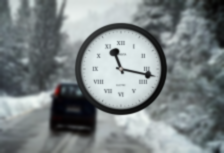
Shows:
{"hour": 11, "minute": 17}
